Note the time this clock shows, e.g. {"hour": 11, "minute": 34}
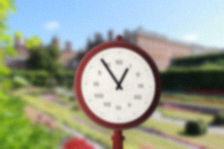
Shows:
{"hour": 12, "minute": 54}
